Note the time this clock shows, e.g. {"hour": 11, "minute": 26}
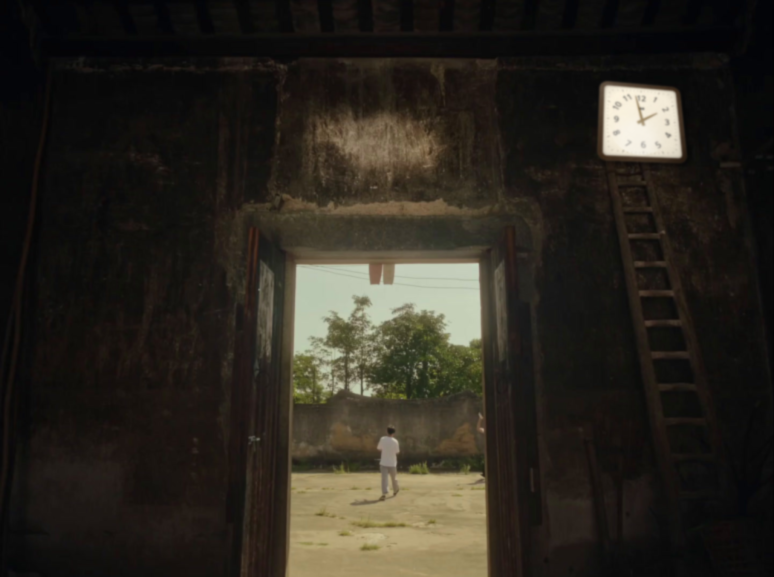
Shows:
{"hour": 1, "minute": 58}
